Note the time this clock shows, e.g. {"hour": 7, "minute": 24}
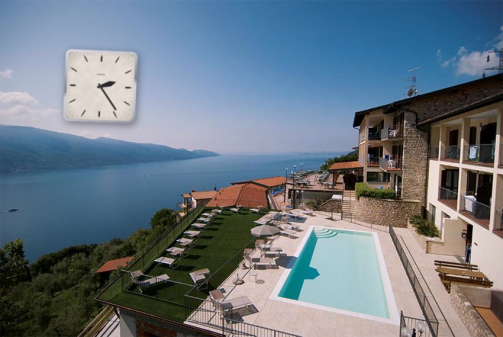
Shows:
{"hour": 2, "minute": 24}
